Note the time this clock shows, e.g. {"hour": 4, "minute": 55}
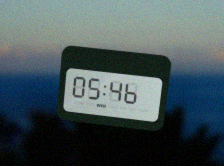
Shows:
{"hour": 5, "minute": 46}
